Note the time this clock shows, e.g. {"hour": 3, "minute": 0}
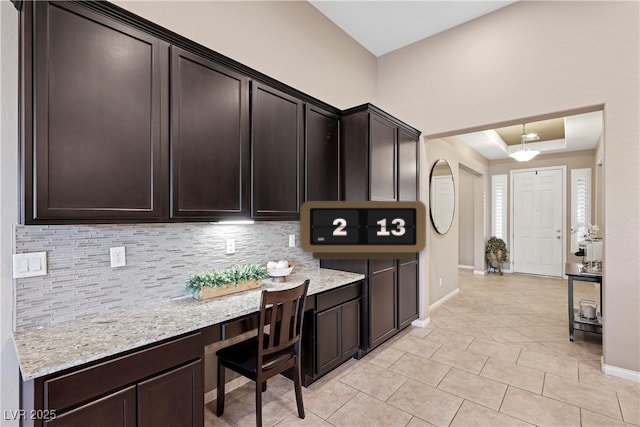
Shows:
{"hour": 2, "minute": 13}
